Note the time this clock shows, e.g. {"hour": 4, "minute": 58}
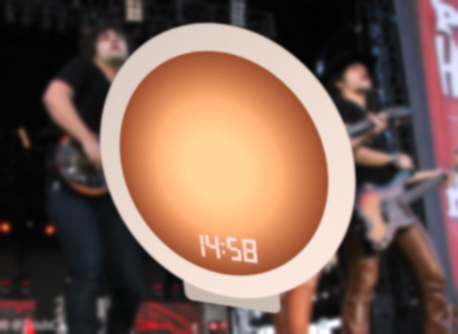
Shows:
{"hour": 14, "minute": 58}
